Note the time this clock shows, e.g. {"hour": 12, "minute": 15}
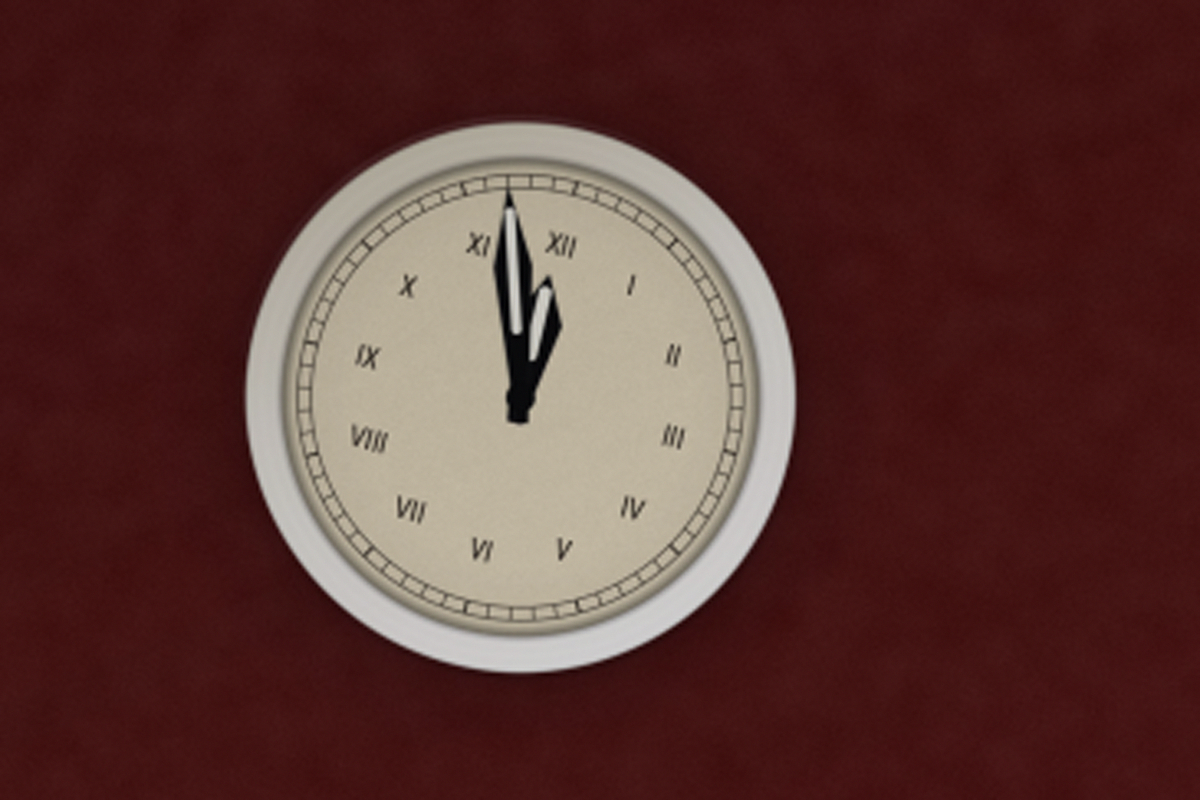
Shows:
{"hour": 11, "minute": 57}
